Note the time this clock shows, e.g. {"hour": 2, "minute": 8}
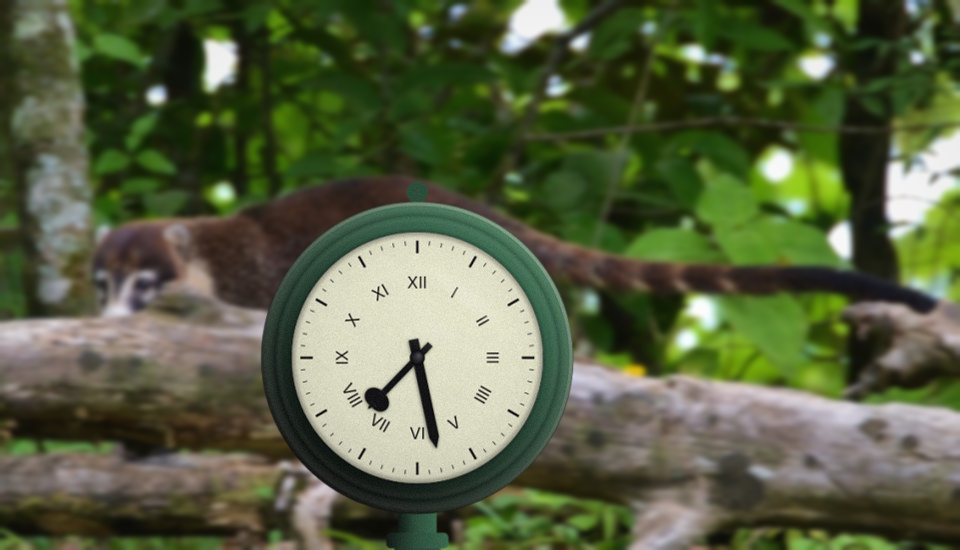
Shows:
{"hour": 7, "minute": 28}
